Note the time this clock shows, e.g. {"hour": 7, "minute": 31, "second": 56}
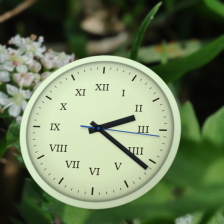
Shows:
{"hour": 2, "minute": 21, "second": 16}
